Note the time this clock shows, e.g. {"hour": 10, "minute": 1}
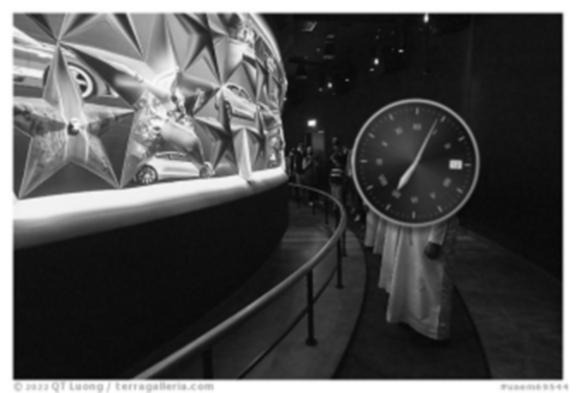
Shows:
{"hour": 7, "minute": 4}
